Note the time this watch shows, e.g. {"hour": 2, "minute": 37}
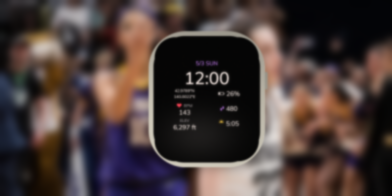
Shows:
{"hour": 12, "minute": 0}
